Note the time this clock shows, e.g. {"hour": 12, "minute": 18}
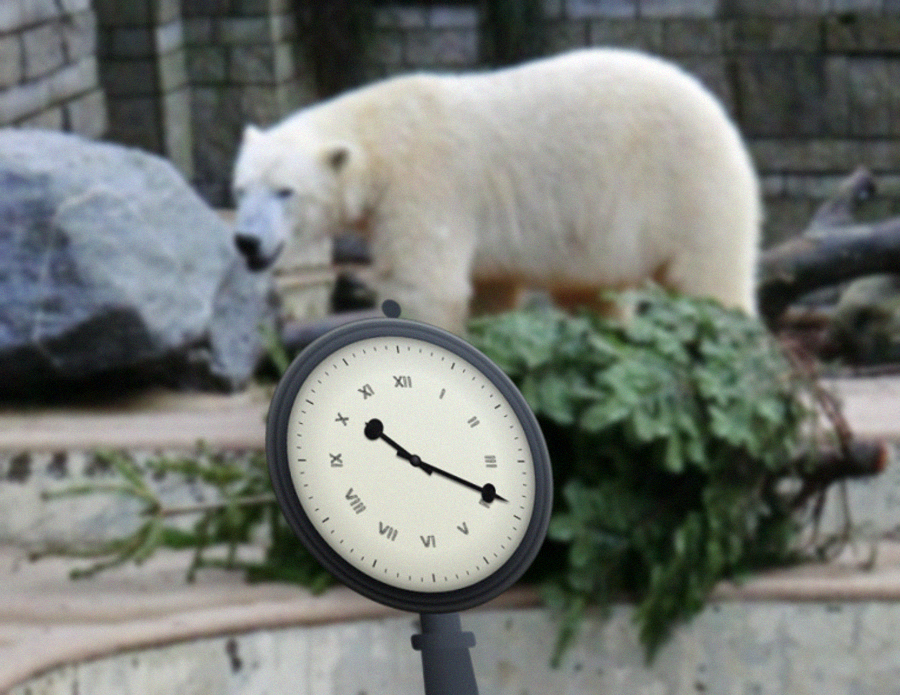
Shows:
{"hour": 10, "minute": 19}
